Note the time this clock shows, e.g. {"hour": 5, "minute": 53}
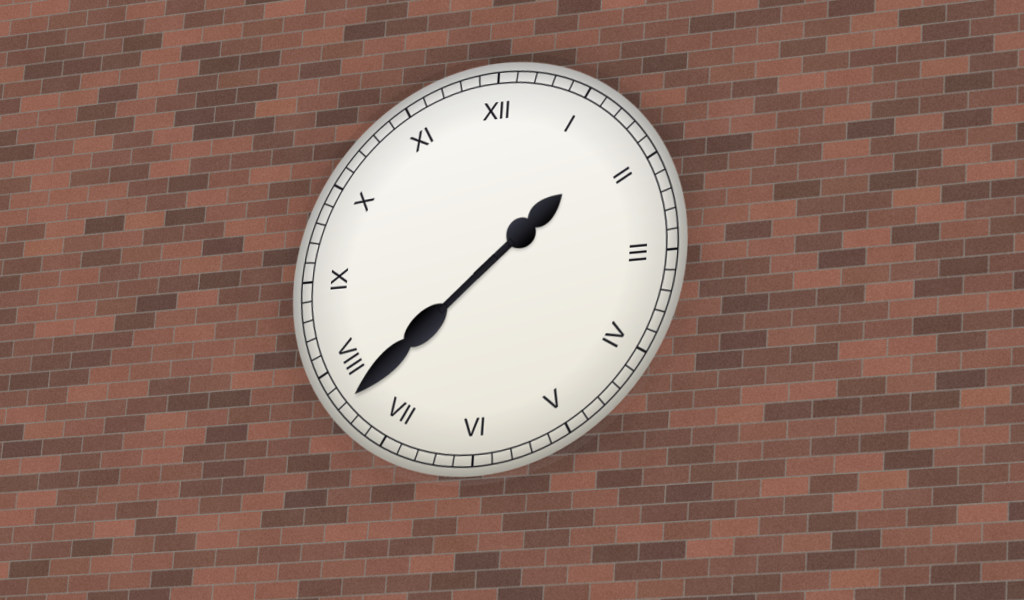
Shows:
{"hour": 1, "minute": 38}
